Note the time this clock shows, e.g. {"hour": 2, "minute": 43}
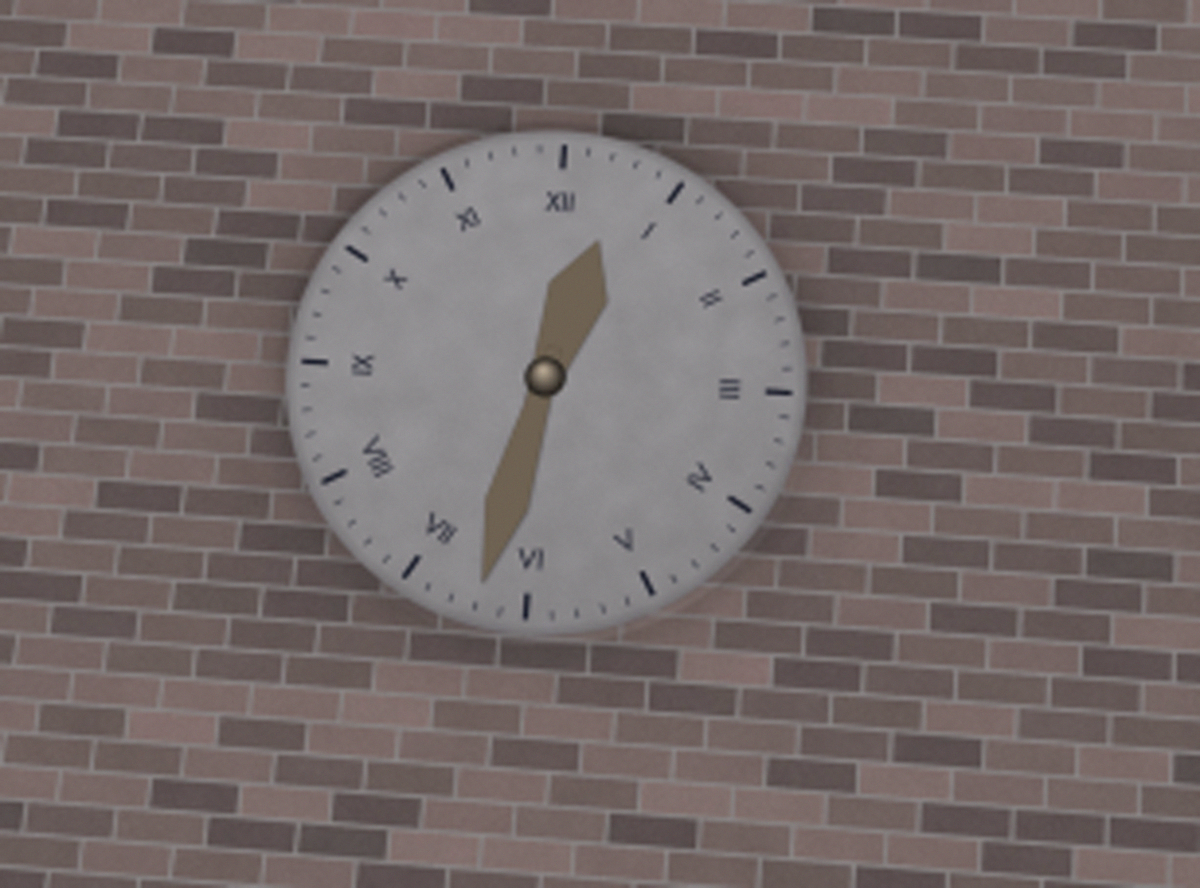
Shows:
{"hour": 12, "minute": 32}
